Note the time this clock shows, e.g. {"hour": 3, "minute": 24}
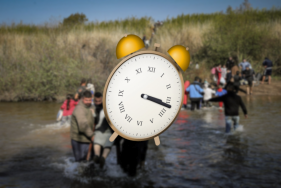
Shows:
{"hour": 3, "minute": 17}
